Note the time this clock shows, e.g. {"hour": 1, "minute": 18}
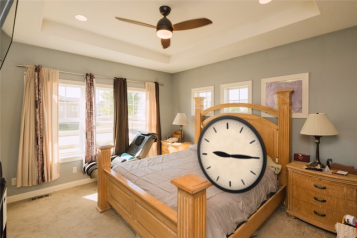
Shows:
{"hour": 9, "minute": 15}
